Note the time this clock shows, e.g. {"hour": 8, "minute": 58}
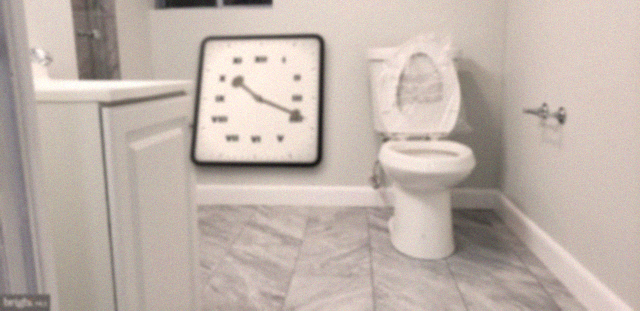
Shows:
{"hour": 10, "minute": 19}
